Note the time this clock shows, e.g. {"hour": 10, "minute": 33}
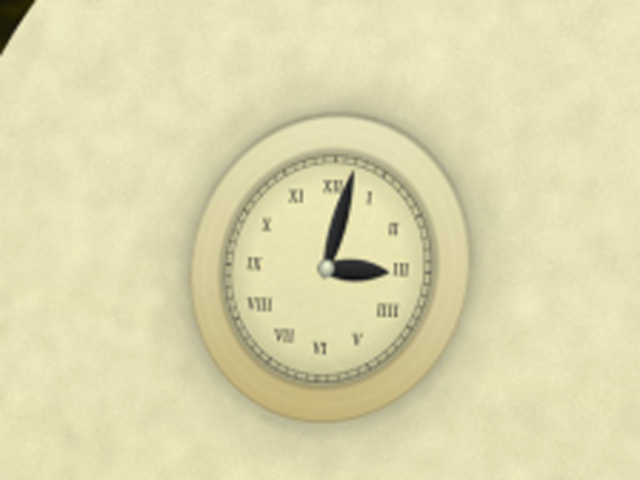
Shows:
{"hour": 3, "minute": 2}
